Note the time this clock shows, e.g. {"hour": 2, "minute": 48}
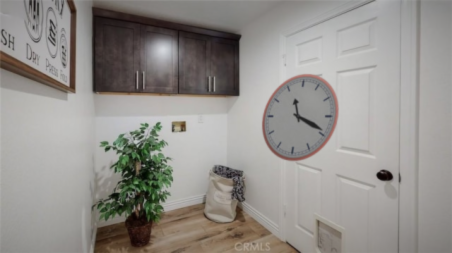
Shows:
{"hour": 11, "minute": 19}
